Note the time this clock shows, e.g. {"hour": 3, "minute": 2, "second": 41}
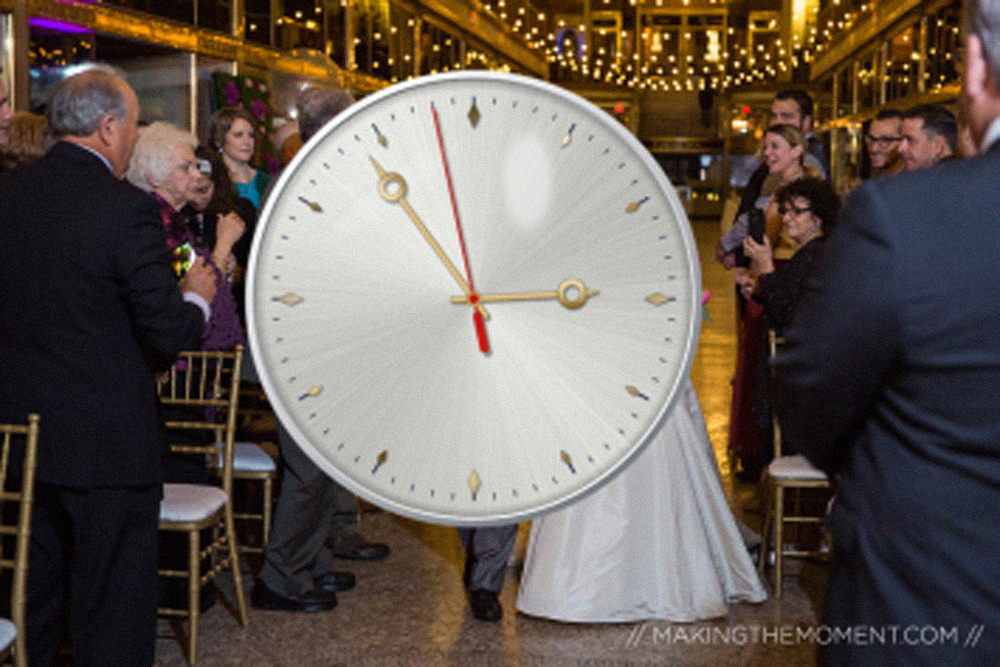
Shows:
{"hour": 2, "minute": 53, "second": 58}
